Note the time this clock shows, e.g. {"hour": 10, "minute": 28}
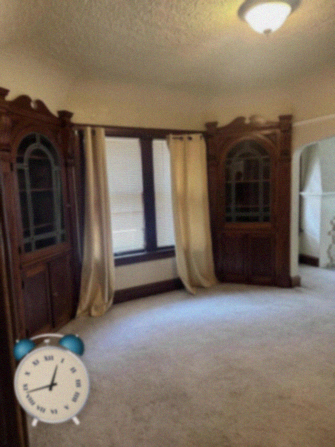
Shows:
{"hour": 12, "minute": 43}
